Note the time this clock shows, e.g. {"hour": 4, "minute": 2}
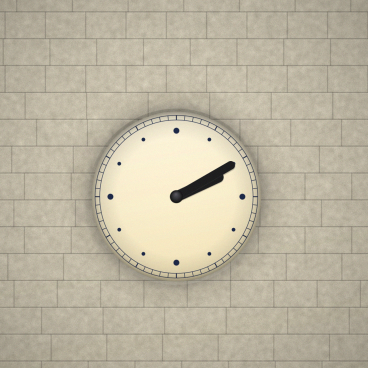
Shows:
{"hour": 2, "minute": 10}
